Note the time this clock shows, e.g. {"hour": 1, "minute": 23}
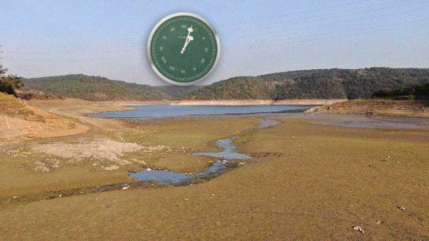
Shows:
{"hour": 1, "minute": 3}
